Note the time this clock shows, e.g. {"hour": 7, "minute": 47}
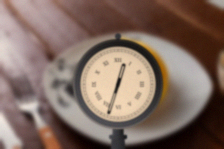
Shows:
{"hour": 12, "minute": 33}
